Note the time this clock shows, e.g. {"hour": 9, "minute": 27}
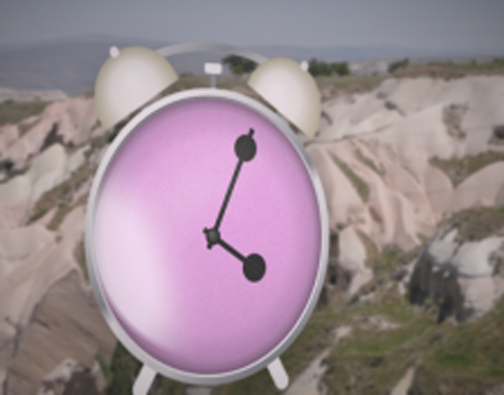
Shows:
{"hour": 4, "minute": 4}
